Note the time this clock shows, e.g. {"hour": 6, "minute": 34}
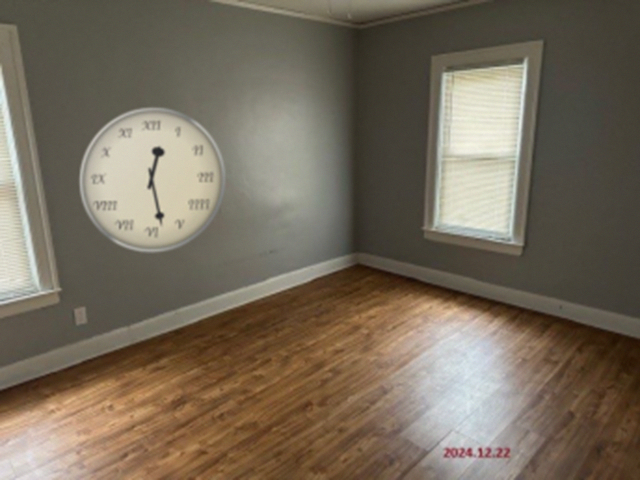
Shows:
{"hour": 12, "minute": 28}
